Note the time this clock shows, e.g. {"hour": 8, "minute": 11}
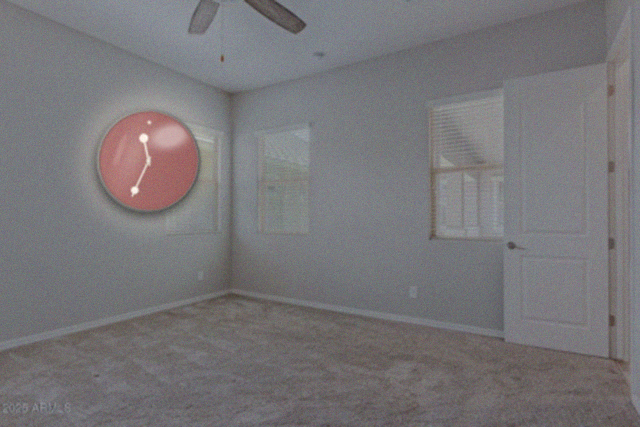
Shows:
{"hour": 11, "minute": 34}
